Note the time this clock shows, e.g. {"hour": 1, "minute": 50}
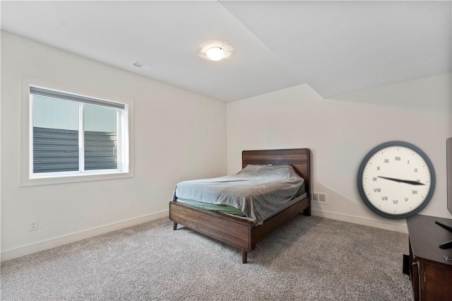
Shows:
{"hour": 9, "minute": 16}
